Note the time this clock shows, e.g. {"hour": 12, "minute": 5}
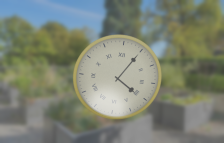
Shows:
{"hour": 4, "minute": 5}
